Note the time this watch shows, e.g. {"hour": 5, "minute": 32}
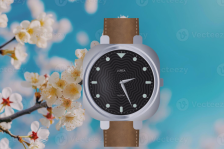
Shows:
{"hour": 2, "minute": 26}
